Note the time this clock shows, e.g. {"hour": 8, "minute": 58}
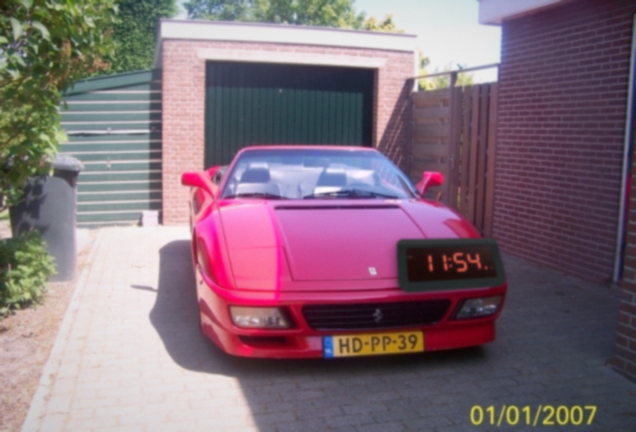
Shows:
{"hour": 11, "minute": 54}
